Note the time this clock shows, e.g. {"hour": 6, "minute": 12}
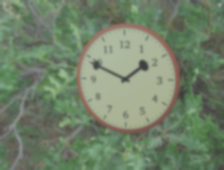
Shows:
{"hour": 1, "minute": 49}
